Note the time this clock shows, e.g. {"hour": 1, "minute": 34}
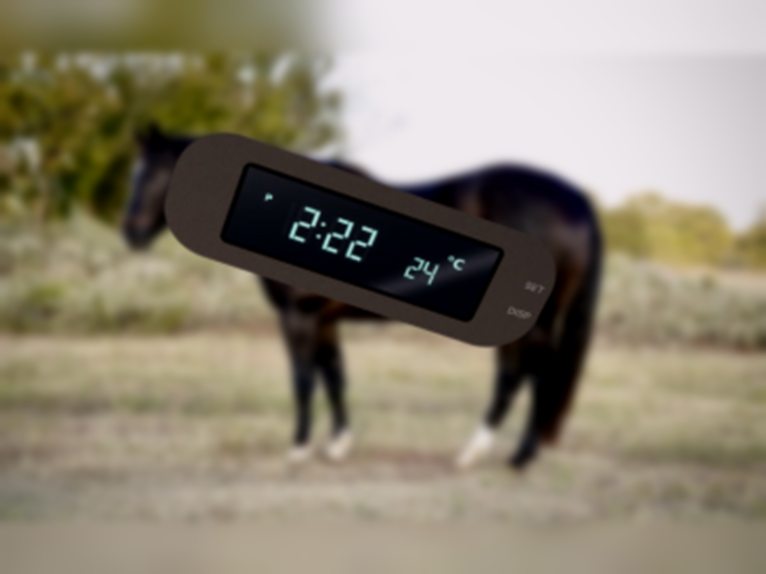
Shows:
{"hour": 2, "minute": 22}
